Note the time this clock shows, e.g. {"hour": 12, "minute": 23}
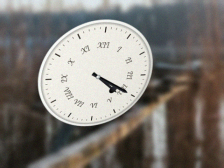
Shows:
{"hour": 4, "minute": 20}
